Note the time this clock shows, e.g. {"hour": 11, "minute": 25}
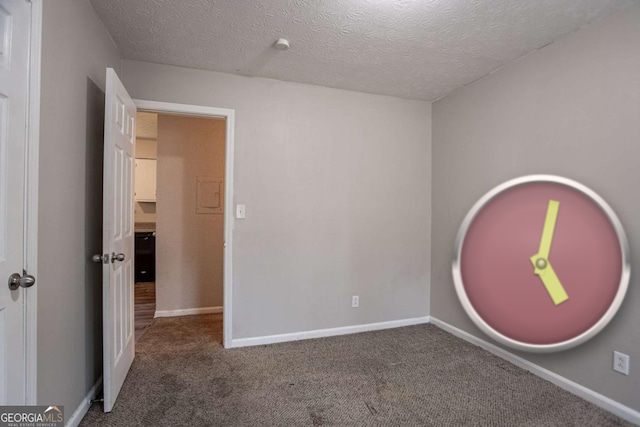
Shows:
{"hour": 5, "minute": 2}
